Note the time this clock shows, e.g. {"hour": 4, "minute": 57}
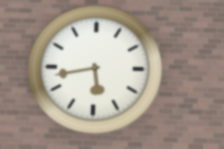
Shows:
{"hour": 5, "minute": 43}
